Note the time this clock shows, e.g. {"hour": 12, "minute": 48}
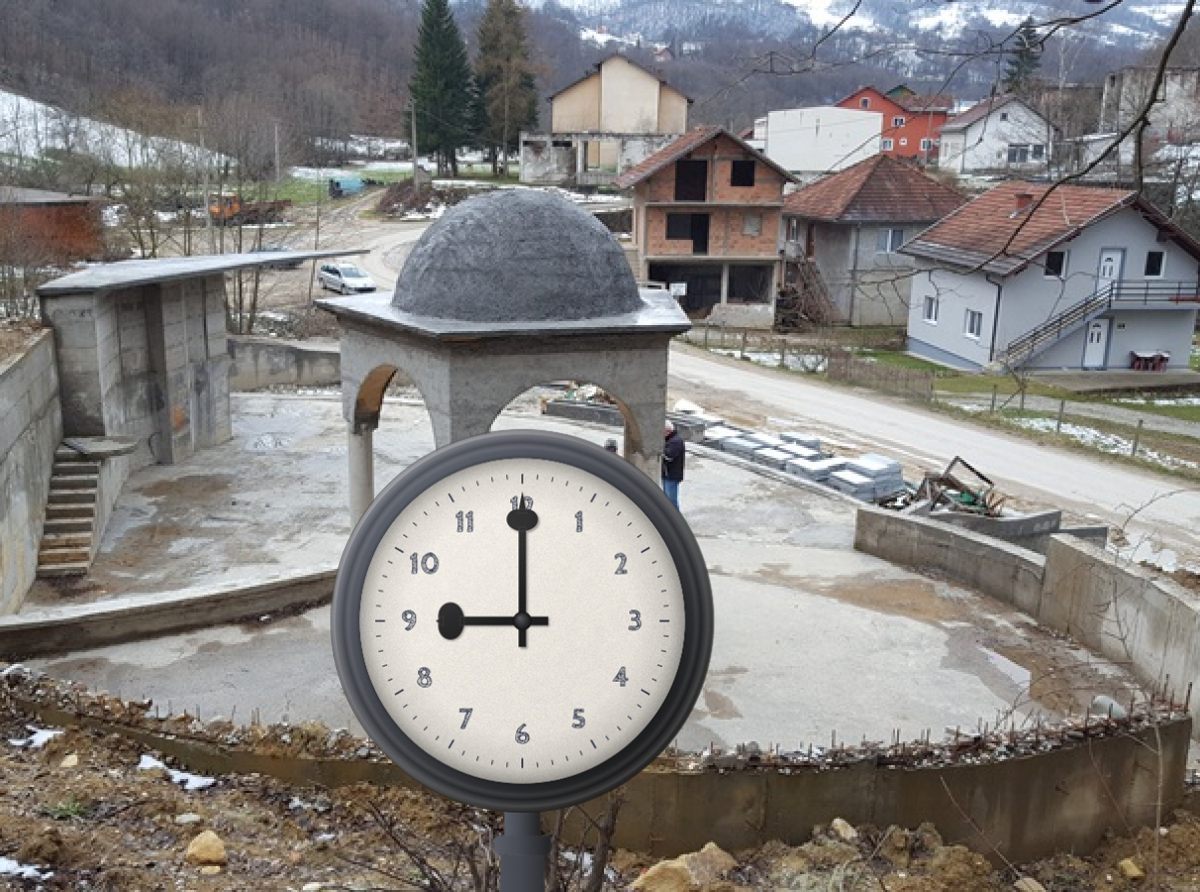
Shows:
{"hour": 9, "minute": 0}
